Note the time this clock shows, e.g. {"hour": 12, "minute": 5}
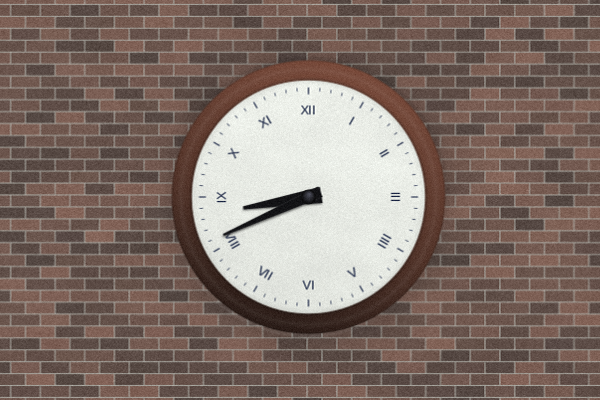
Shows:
{"hour": 8, "minute": 41}
